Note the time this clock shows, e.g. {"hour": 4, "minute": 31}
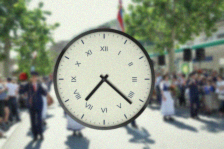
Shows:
{"hour": 7, "minute": 22}
